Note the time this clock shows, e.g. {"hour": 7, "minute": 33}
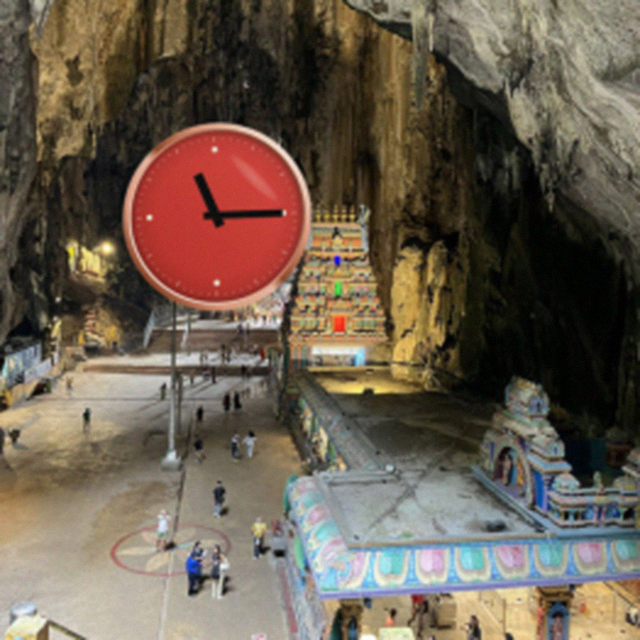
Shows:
{"hour": 11, "minute": 15}
